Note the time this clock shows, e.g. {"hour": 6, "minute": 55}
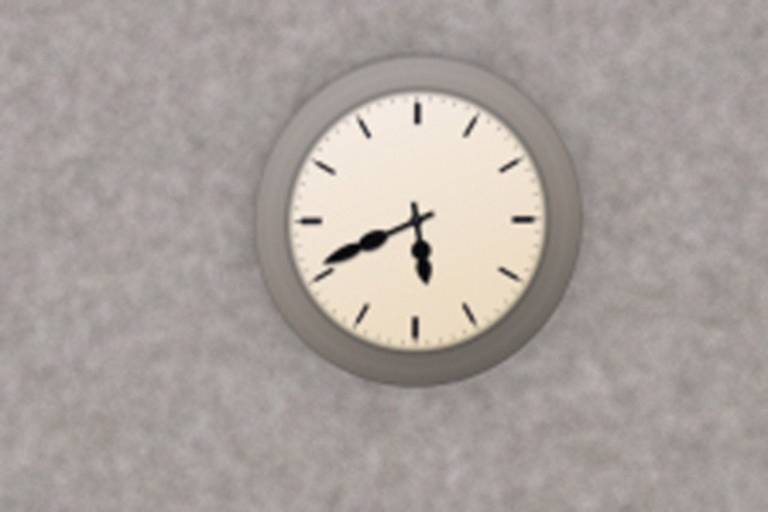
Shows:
{"hour": 5, "minute": 41}
